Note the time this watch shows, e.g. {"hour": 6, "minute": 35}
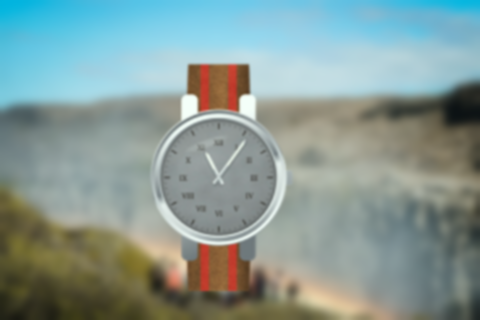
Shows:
{"hour": 11, "minute": 6}
